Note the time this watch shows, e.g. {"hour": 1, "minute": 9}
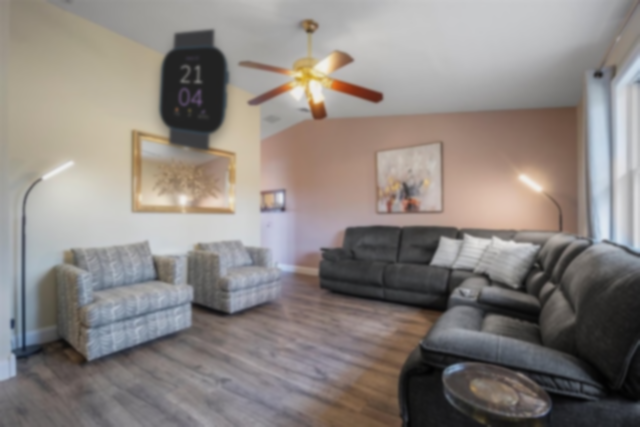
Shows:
{"hour": 21, "minute": 4}
